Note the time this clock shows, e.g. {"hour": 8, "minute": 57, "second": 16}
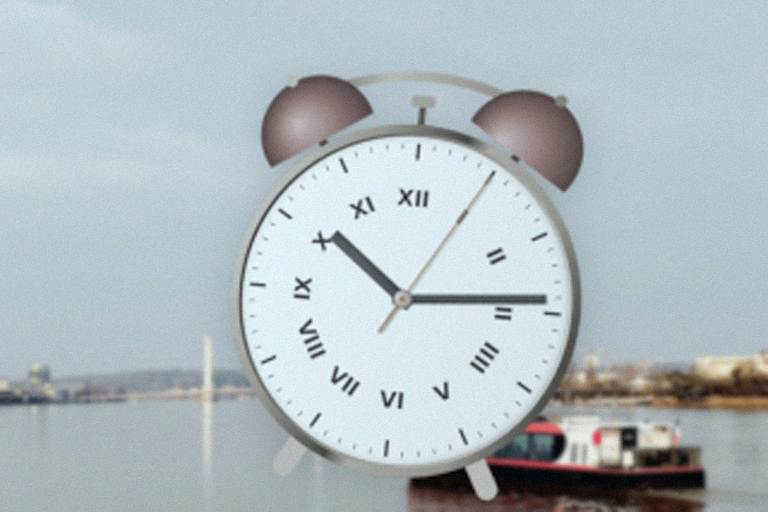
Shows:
{"hour": 10, "minute": 14, "second": 5}
